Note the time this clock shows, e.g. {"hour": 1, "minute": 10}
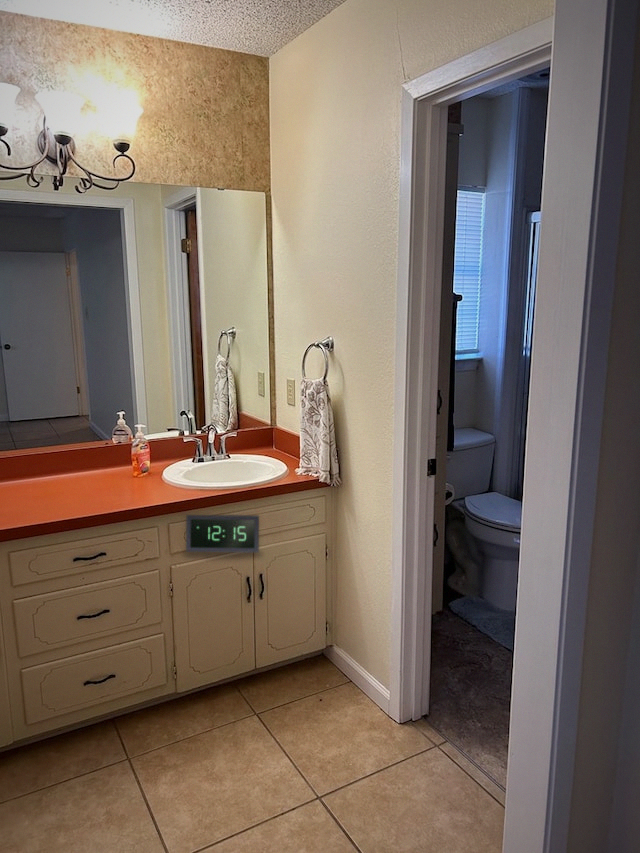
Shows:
{"hour": 12, "minute": 15}
